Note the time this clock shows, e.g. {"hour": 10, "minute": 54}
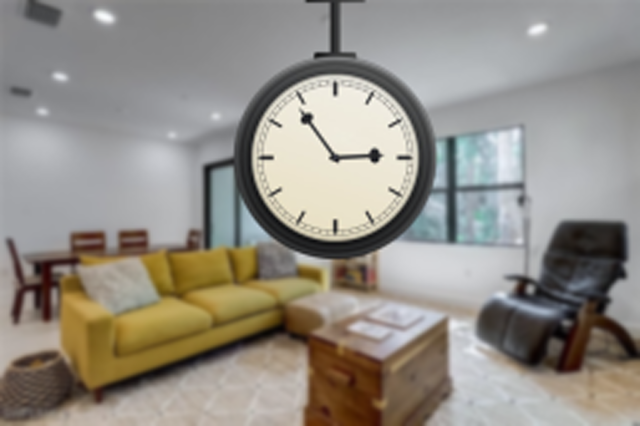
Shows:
{"hour": 2, "minute": 54}
